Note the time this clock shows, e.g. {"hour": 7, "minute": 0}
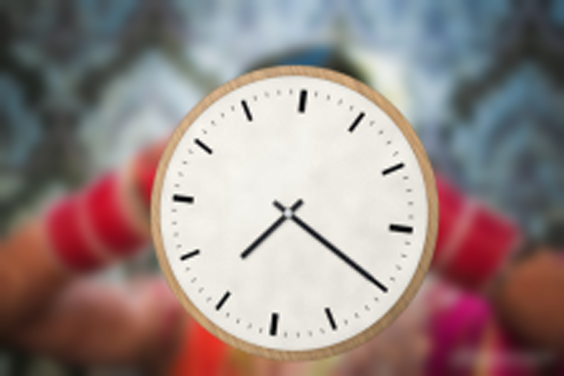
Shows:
{"hour": 7, "minute": 20}
